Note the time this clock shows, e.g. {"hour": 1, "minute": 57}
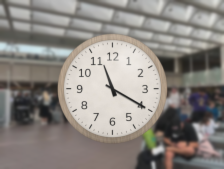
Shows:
{"hour": 11, "minute": 20}
